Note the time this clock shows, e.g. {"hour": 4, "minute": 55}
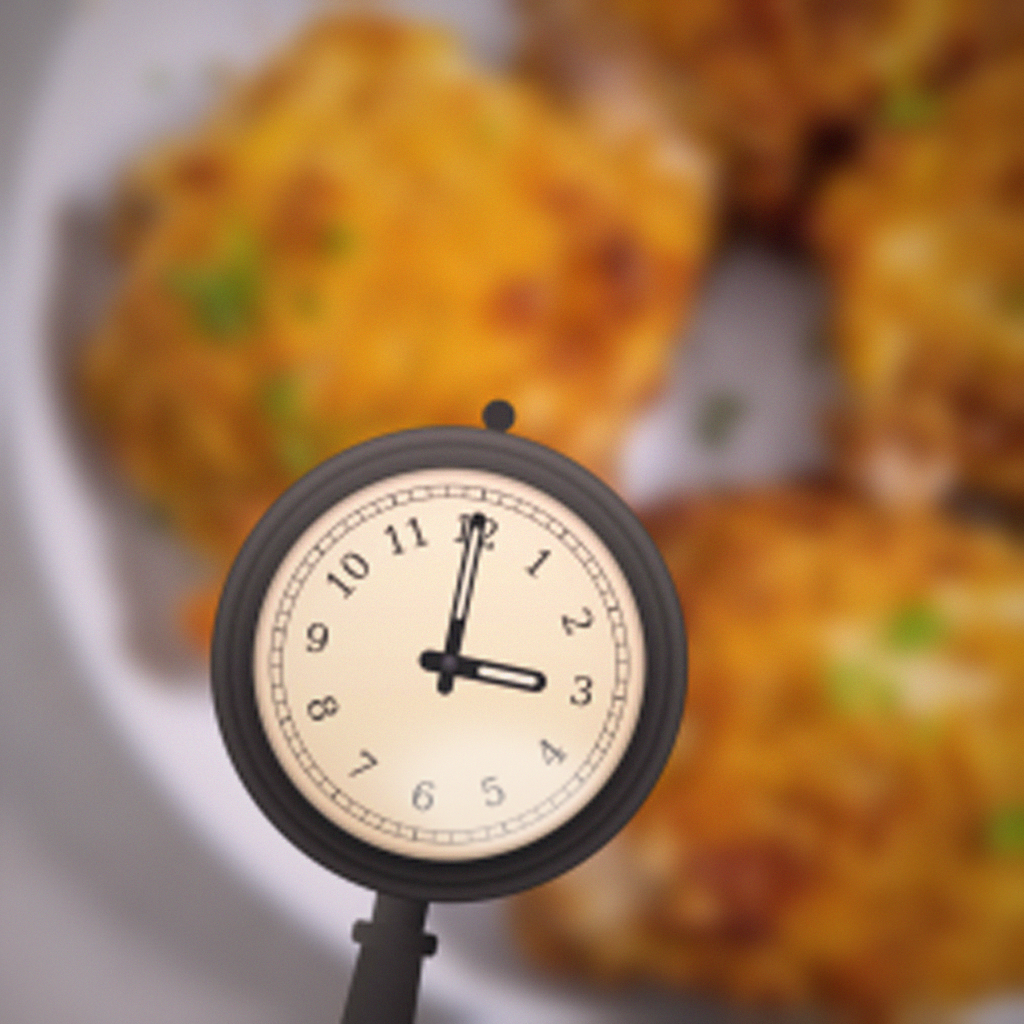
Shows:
{"hour": 3, "minute": 0}
